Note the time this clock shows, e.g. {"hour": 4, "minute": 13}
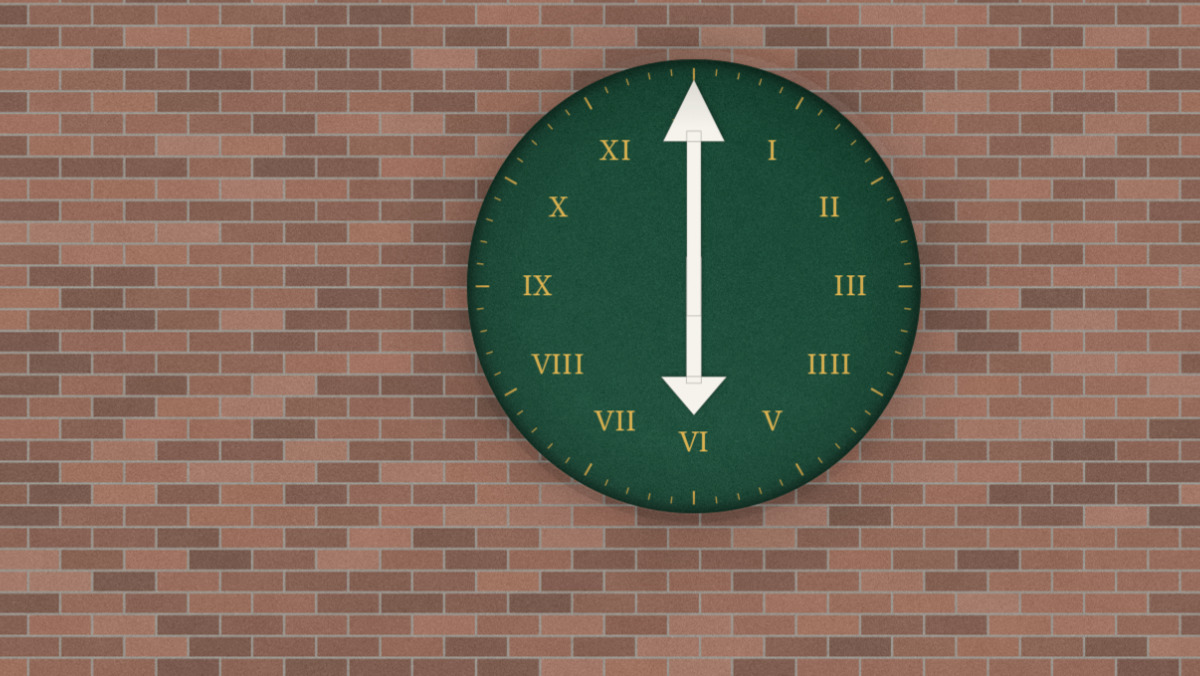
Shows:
{"hour": 6, "minute": 0}
